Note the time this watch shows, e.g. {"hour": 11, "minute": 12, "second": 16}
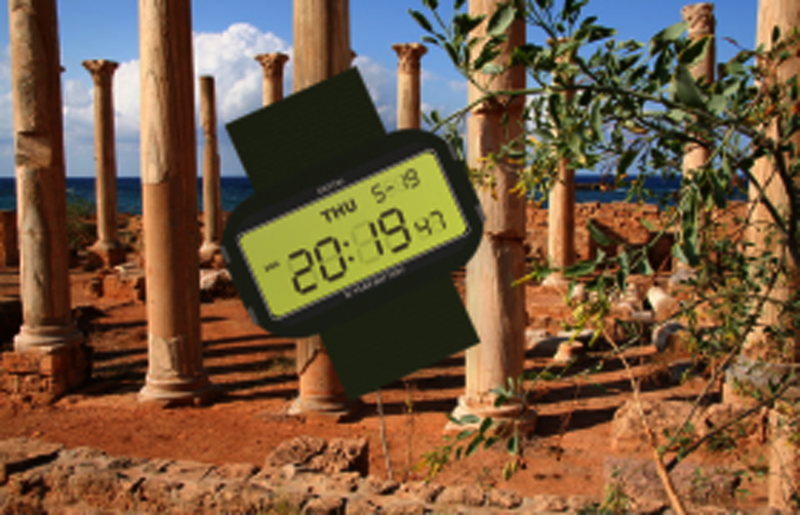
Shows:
{"hour": 20, "minute": 19, "second": 47}
